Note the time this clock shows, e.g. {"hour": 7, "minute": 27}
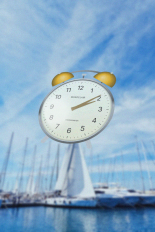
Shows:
{"hour": 2, "minute": 9}
